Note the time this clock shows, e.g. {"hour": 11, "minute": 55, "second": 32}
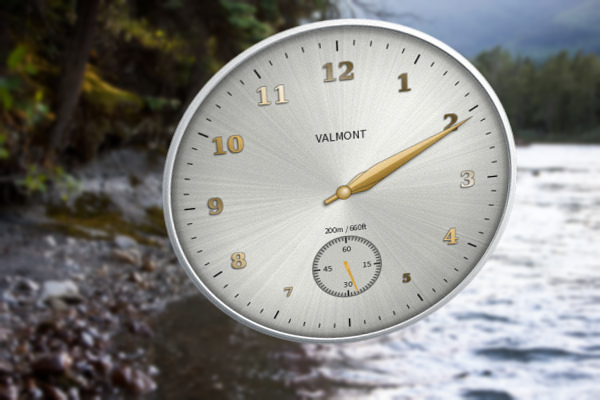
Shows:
{"hour": 2, "minute": 10, "second": 27}
